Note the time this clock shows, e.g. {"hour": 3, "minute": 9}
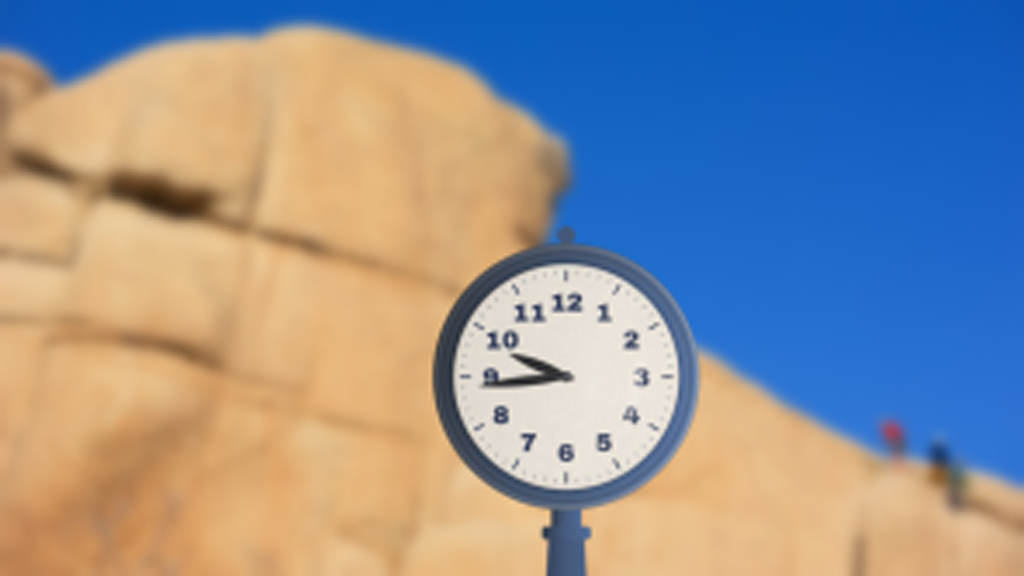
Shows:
{"hour": 9, "minute": 44}
